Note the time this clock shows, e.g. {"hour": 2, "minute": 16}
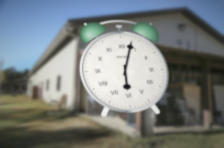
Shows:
{"hour": 6, "minute": 3}
